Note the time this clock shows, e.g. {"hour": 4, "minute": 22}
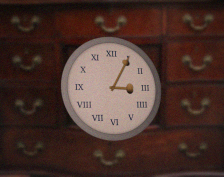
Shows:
{"hour": 3, "minute": 5}
